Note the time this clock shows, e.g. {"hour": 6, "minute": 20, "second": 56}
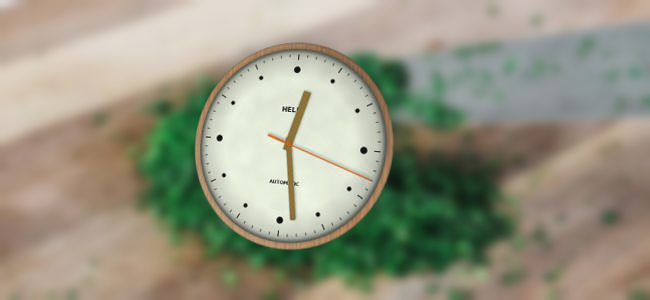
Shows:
{"hour": 12, "minute": 28, "second": 18}
